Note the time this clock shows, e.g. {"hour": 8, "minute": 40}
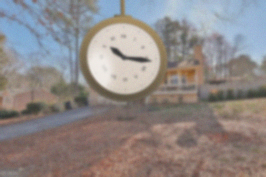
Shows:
{"hour": 10, "minute": 16}
